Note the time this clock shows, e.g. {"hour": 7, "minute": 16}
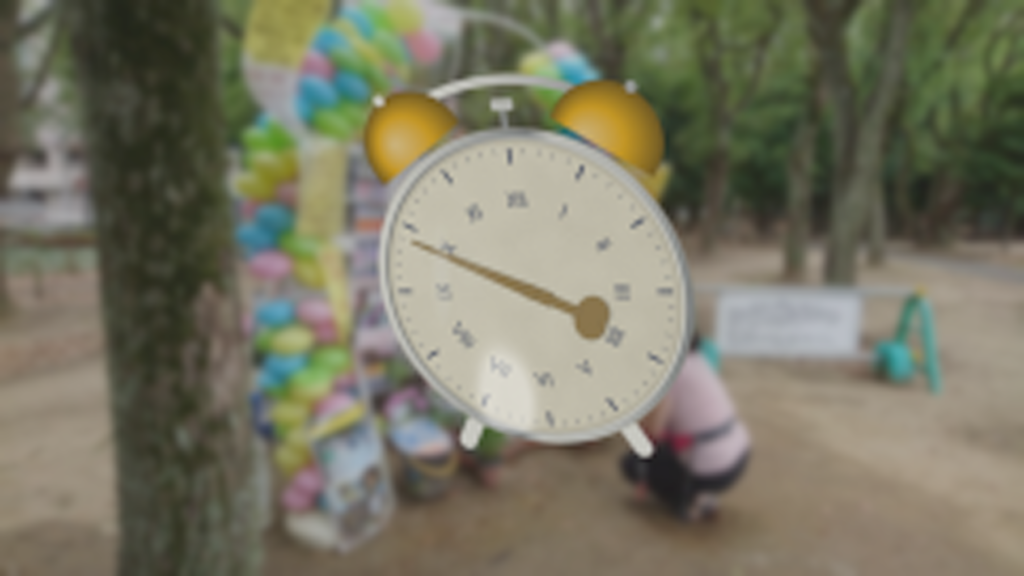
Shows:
{"hour": 3, "minute": 49}
